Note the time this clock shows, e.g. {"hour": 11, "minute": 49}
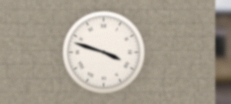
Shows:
{"hour": 3, "minute": 48}
